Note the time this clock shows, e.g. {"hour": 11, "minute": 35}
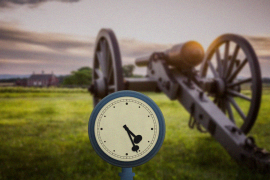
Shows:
{"hour": 4, "minute": 26}
